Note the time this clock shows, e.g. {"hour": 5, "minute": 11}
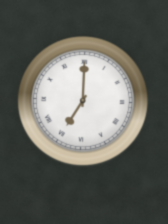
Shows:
{"hour": 7, "minute": 0}
